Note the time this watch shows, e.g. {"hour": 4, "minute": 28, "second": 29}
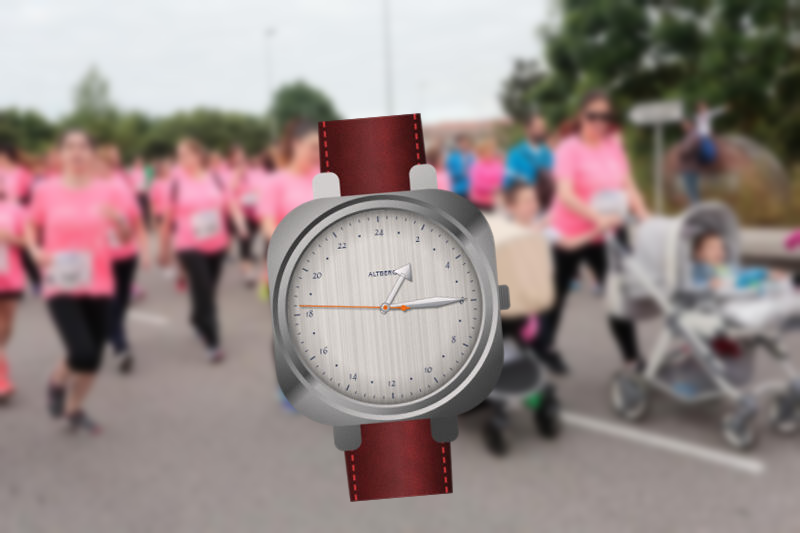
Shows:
{"hour": 2, "minute": 14, "second": 46}
